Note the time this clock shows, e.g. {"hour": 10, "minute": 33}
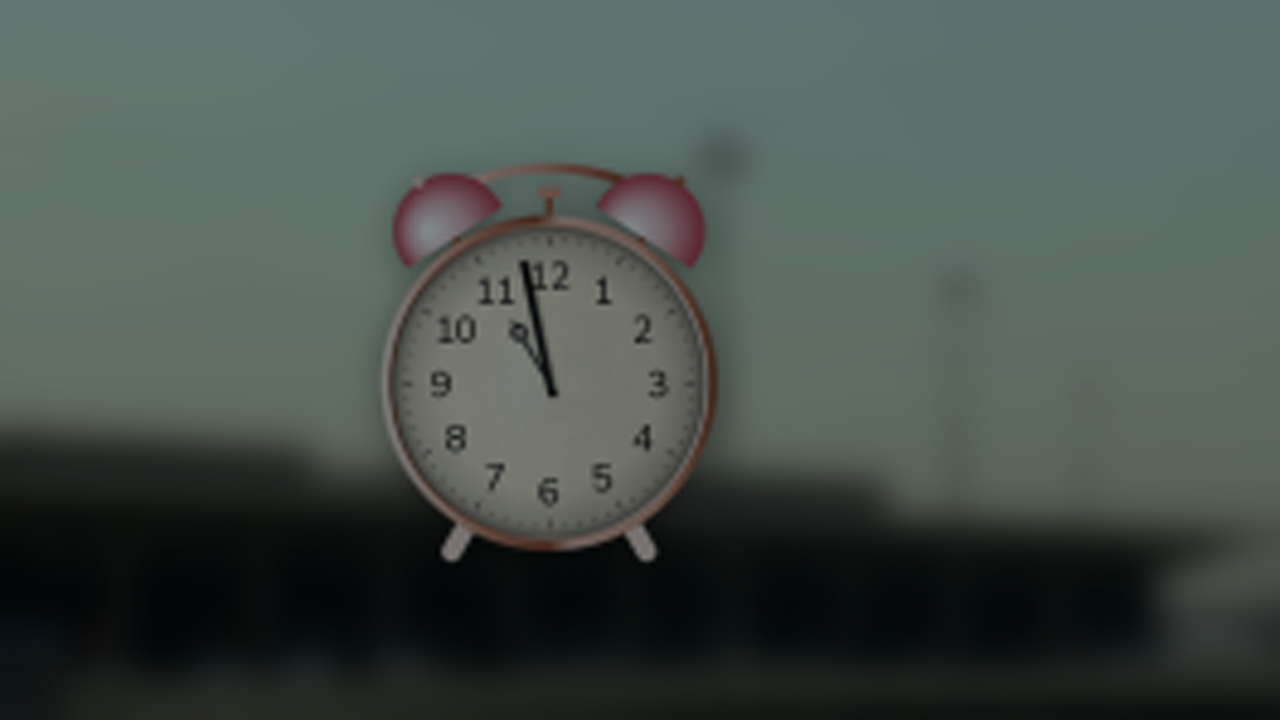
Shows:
{"hour": 10, "minute": 58}
